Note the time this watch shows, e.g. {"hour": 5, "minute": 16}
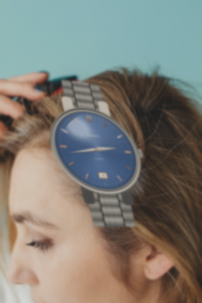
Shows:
{"hour": 2, "minute": 43}
